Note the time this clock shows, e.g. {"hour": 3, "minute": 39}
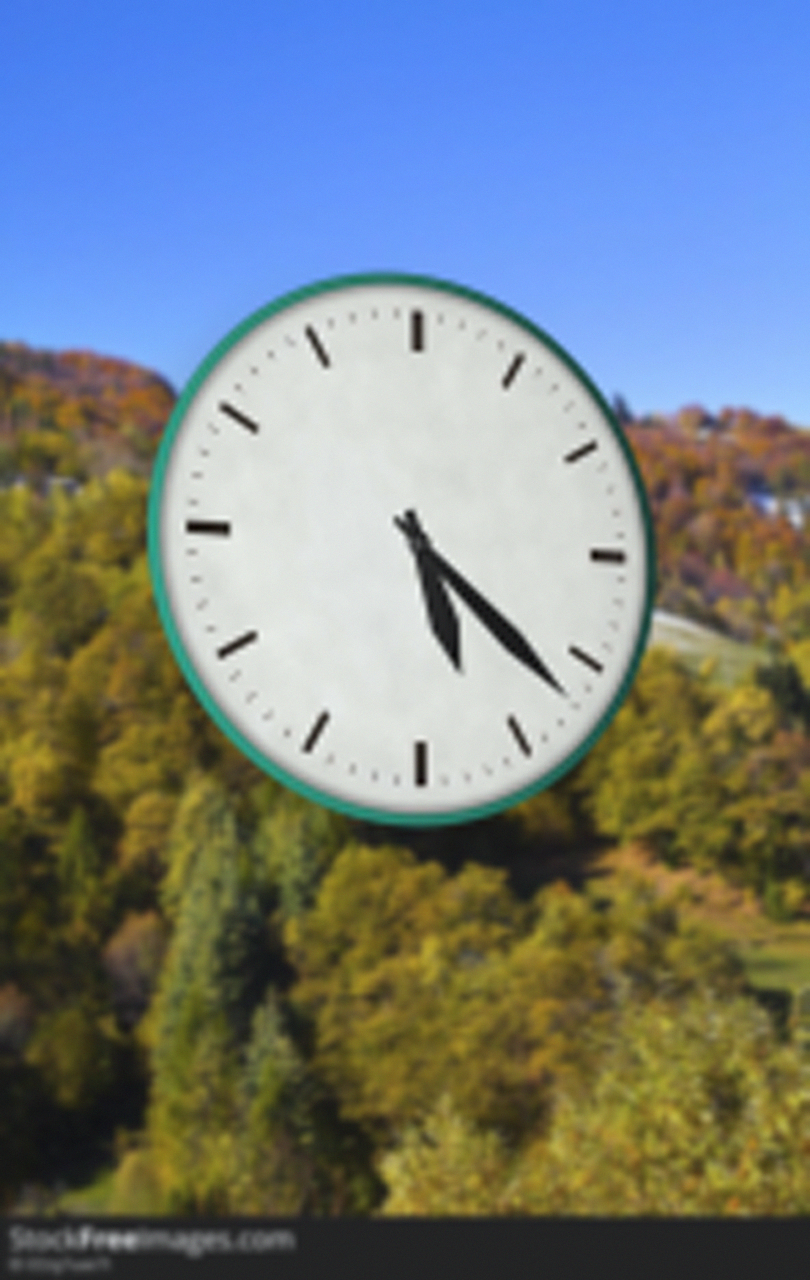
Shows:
{"hour": 5, "minute": 22}
